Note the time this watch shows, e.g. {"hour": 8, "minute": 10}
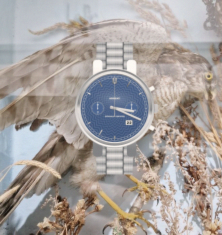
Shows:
{"hour": 3, "minute": 19}
